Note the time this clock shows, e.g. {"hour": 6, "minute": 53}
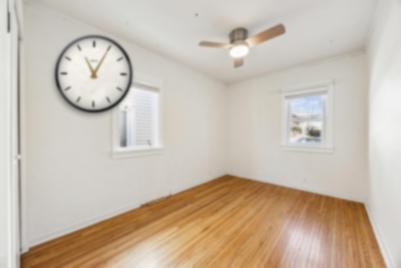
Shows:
{"hour": 11, "minute": 5}
